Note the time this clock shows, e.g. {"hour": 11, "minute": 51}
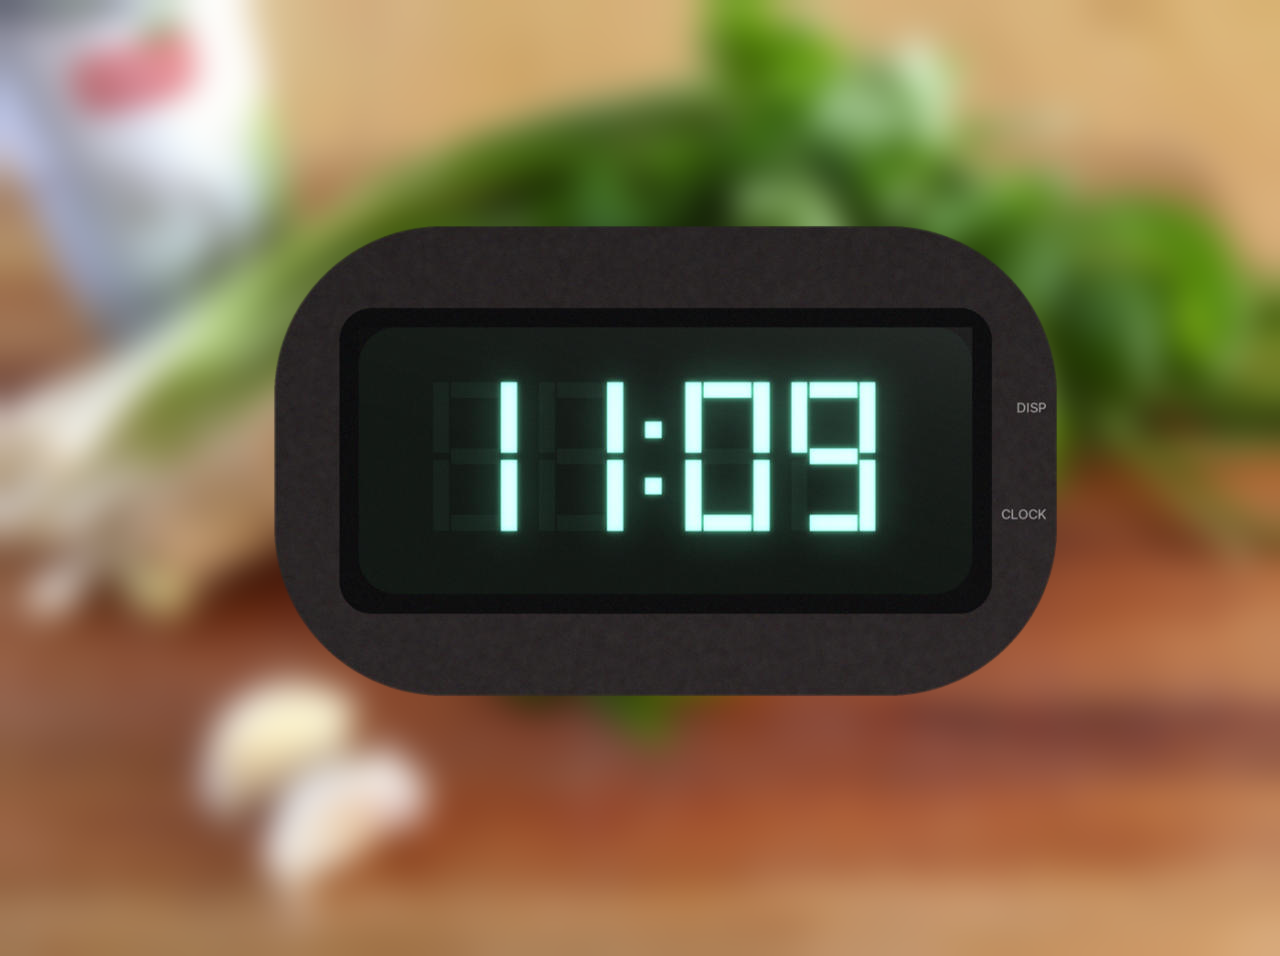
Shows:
{"hour": 11, "minute": 9}
